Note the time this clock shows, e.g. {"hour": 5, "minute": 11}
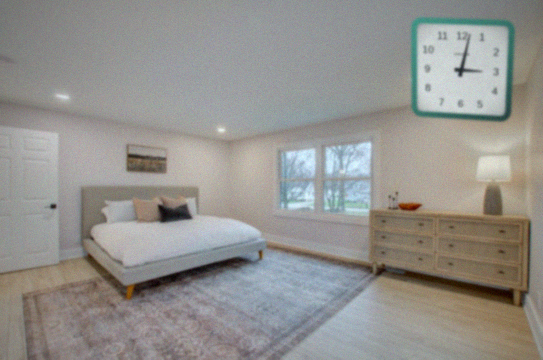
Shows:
{"hour": 3, "minute": 2}
